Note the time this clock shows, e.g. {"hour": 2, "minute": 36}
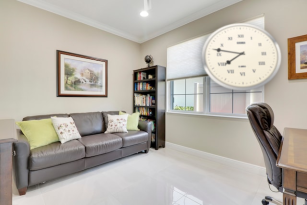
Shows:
{"hour": 7, "minute": 47}
